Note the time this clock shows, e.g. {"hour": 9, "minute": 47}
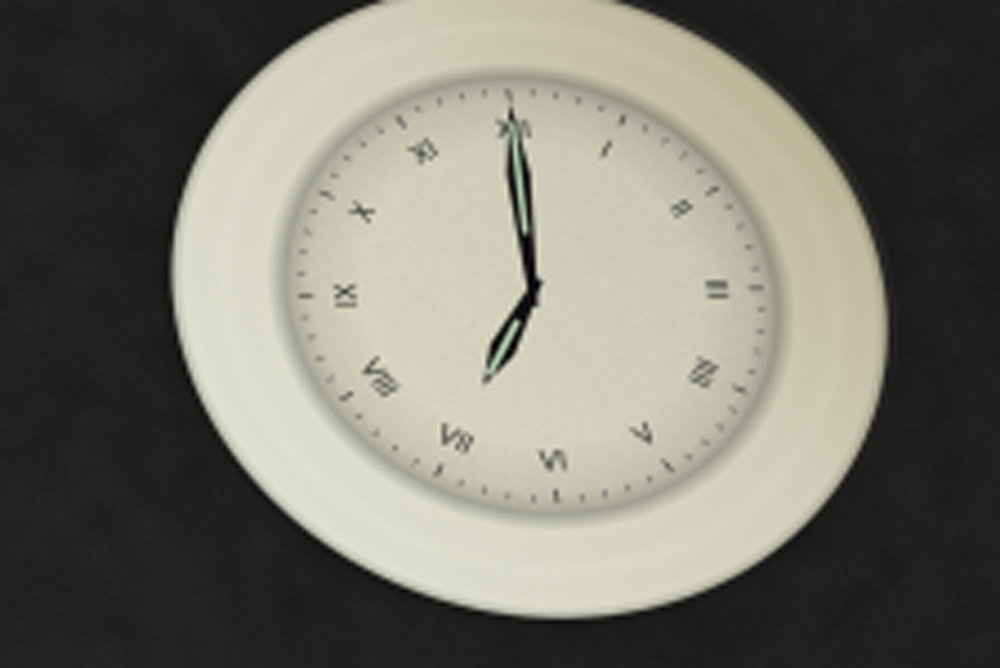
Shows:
{"hour": 7, "minute": 0}
